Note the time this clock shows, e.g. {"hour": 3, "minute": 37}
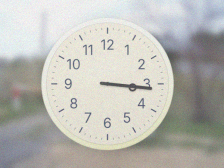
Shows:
{"hour": 3, "minute": 16}
